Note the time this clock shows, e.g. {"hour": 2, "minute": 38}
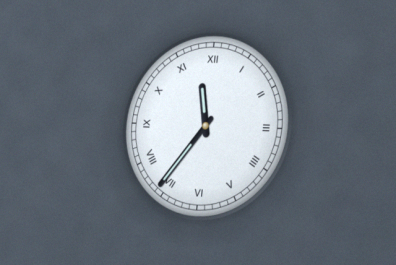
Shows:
{"hour": 11, "minute": 36}
